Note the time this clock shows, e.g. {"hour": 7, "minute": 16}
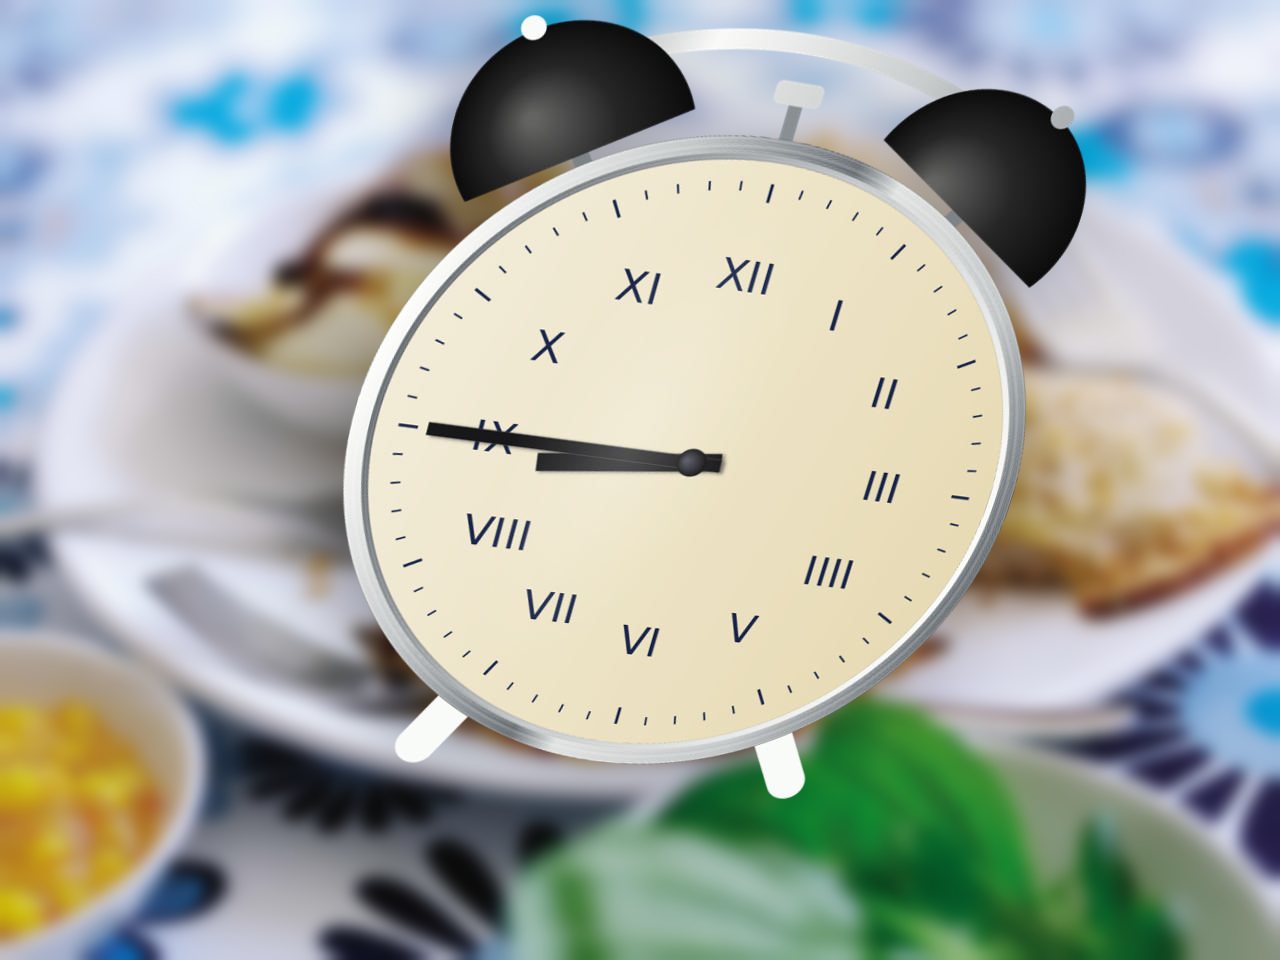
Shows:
{"hour": 8, "minute": 45}
